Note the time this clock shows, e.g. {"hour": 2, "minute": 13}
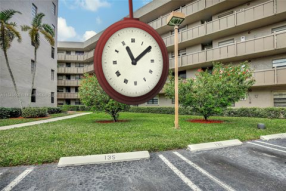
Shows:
{"hour": 11, "minute": 9}
